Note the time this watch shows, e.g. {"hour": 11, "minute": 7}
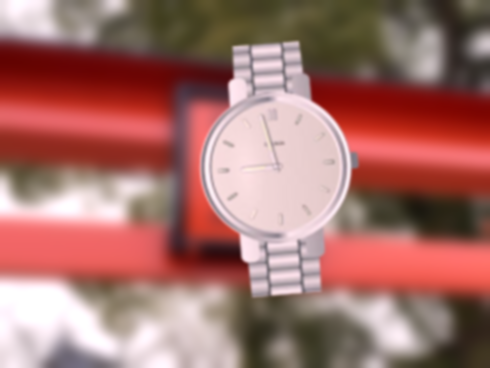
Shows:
{"hour": 8, "minute": 58}
